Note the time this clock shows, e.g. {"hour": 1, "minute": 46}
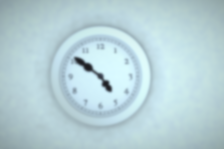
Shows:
{"hour": 4, "minute": 51}
